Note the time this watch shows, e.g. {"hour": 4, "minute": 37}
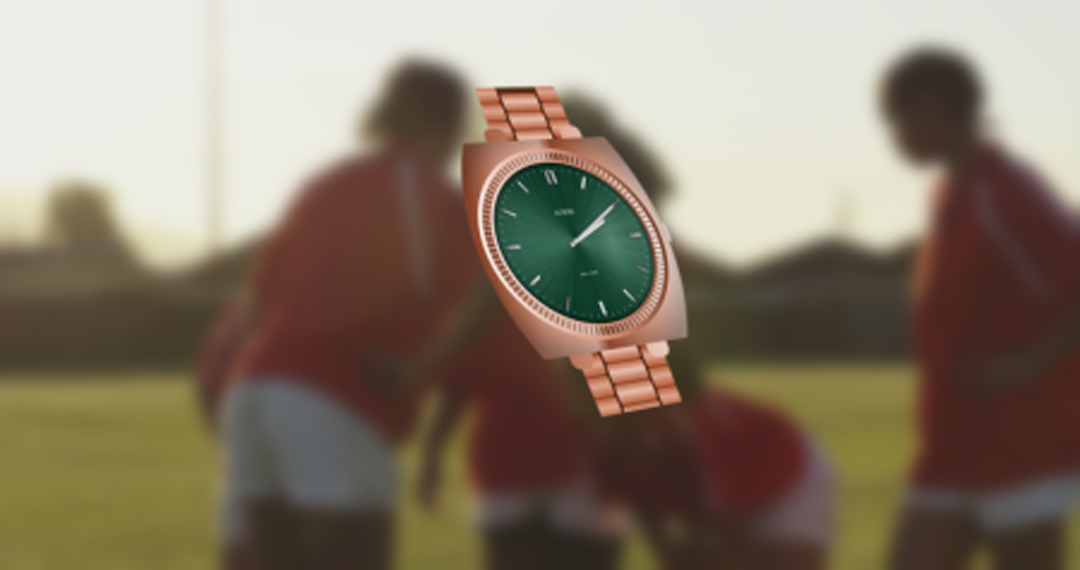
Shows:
{"hour": 2, "minute": 10}
